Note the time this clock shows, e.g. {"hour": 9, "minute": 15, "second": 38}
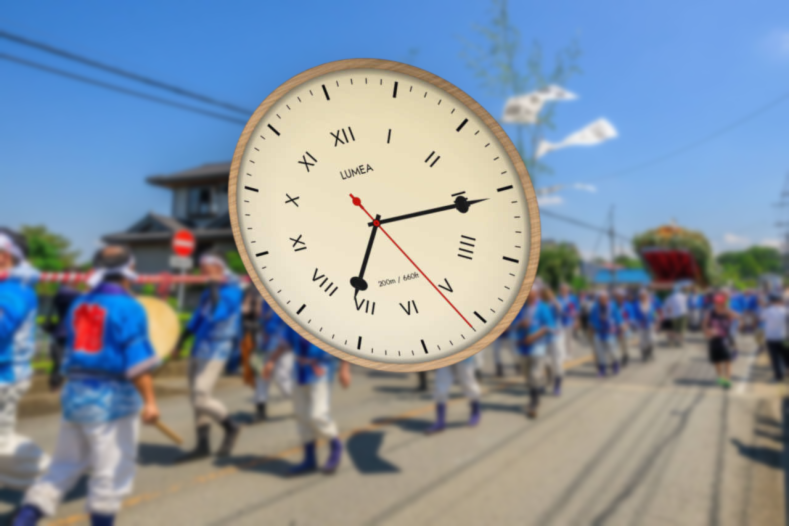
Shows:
{"hour": 7, "minute": 15, "second": 26}
